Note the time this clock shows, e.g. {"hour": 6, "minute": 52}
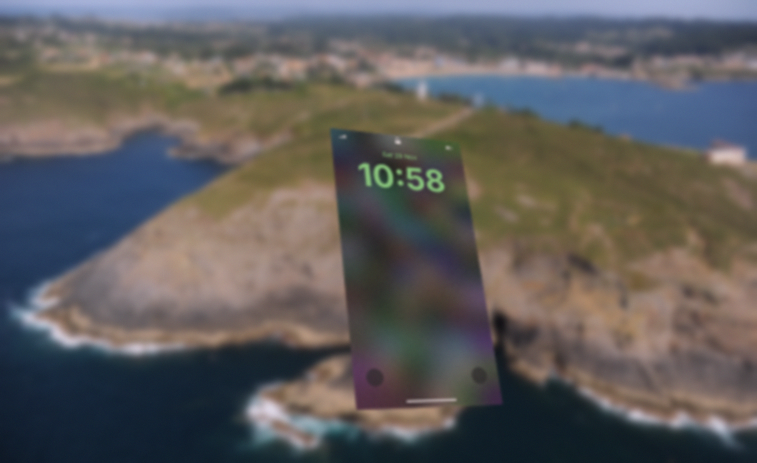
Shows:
{"hour": 10, "minute": 58}
